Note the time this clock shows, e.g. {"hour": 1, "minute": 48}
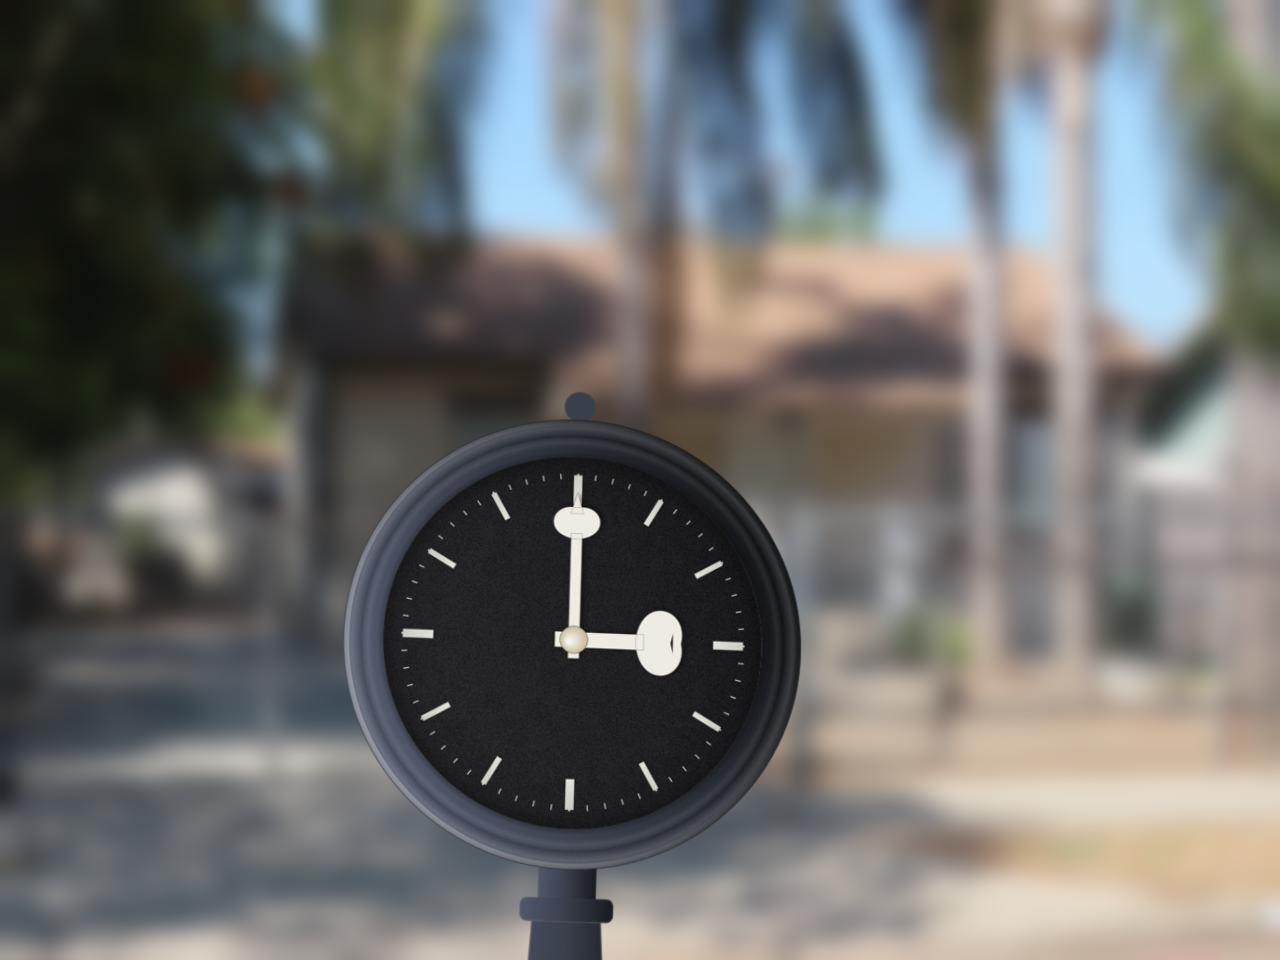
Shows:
{"hour": 3, "minute": 0}
